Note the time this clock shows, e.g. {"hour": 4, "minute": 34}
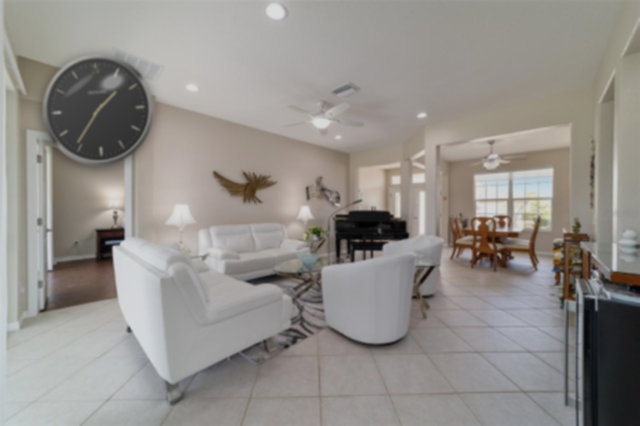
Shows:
{"hour": 1, "minute": 36}
